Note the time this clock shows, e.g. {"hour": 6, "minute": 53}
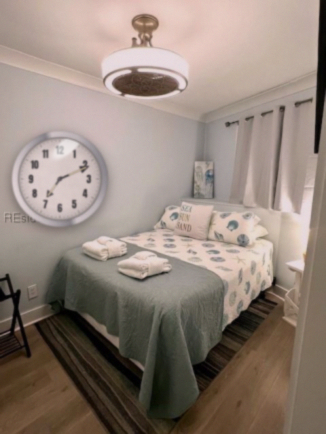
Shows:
{"hour": 7, "minute": 11}
